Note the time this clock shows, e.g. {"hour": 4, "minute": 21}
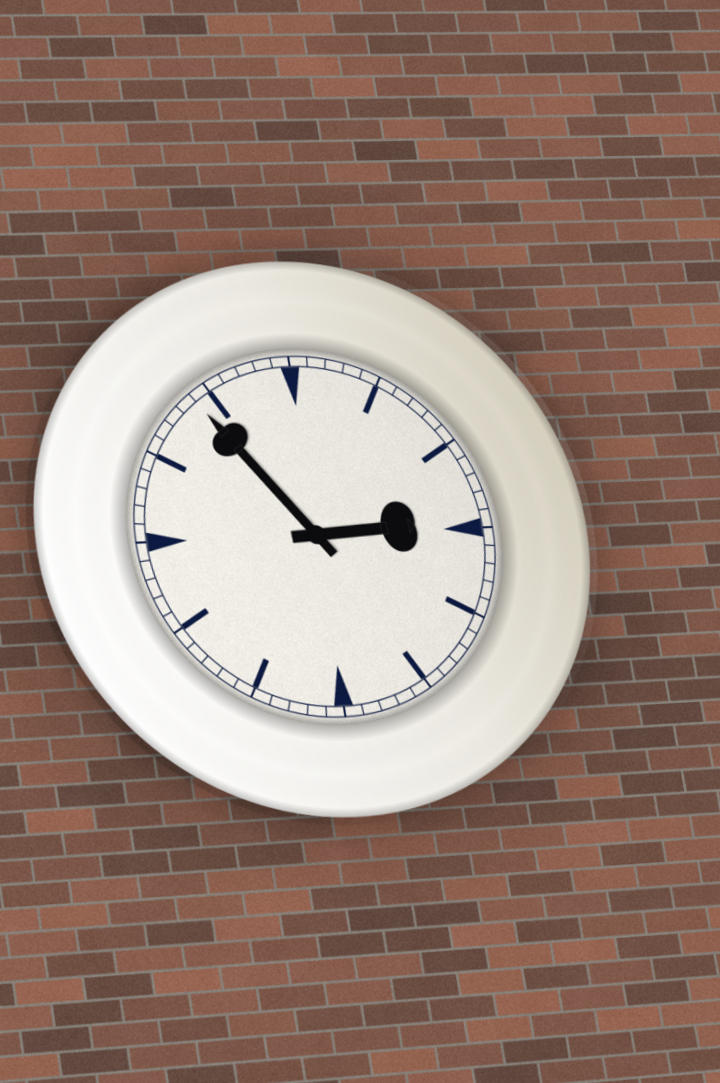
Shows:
{"hour": 2, "minute": 54}
